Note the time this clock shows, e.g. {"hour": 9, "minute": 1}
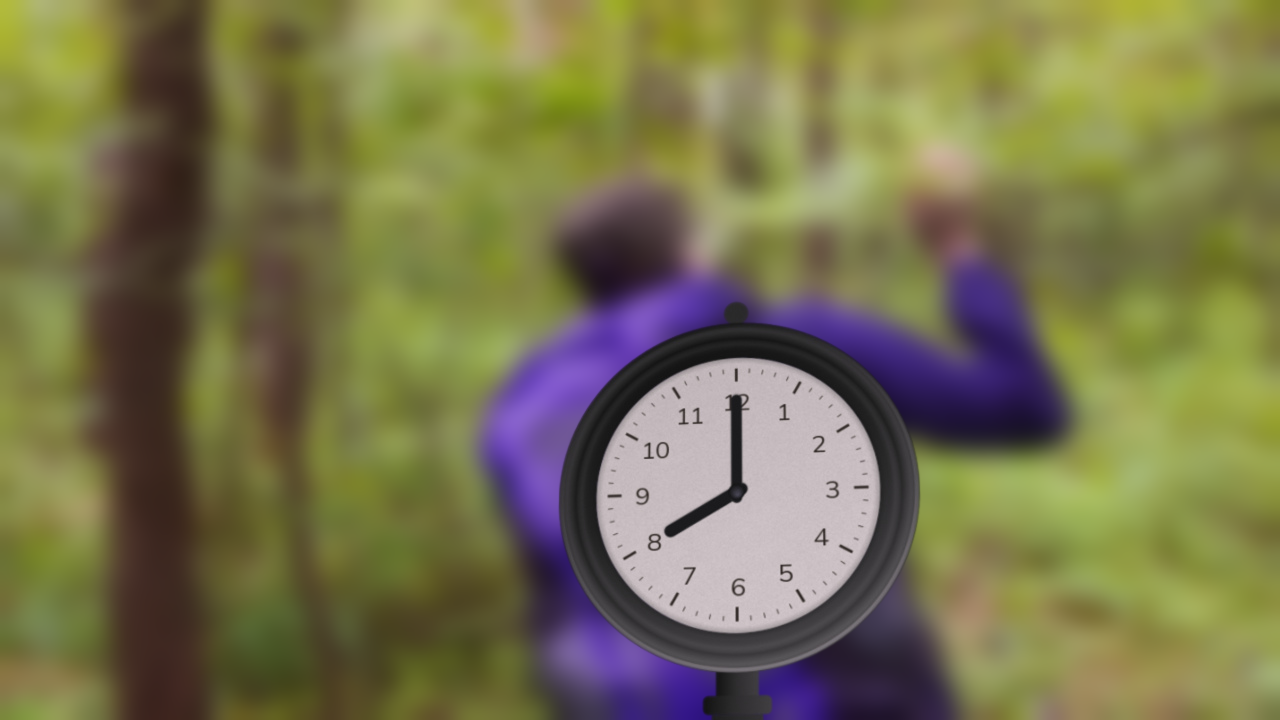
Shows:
{"hour": 8, "minute": 0}
